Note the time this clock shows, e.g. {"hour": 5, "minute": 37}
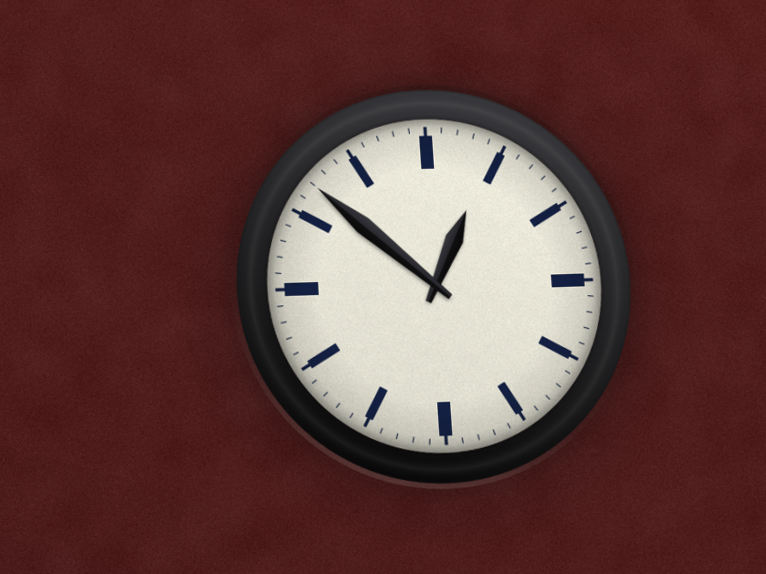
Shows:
{"hour": 12, "minute": 52}
